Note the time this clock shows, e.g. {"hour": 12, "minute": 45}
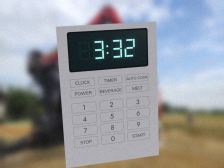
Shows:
{"hour": 3, "minute": 32}
